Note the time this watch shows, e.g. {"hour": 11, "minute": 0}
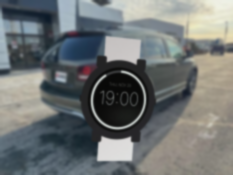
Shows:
{"hour": 19, "minute": 0}
